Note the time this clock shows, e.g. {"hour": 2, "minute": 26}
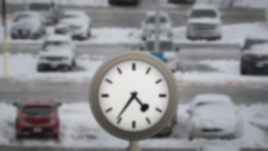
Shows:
{"hour": 4, "minute": 36}
